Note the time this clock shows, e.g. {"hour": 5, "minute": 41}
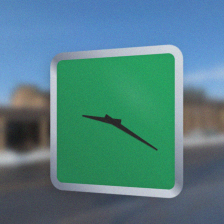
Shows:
{"hour": 9, "minute": 20}
